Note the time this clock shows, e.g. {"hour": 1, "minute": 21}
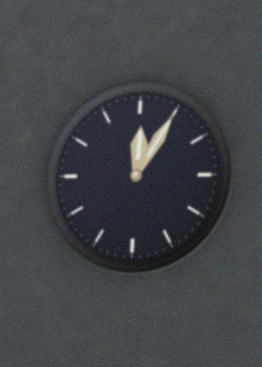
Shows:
{"hour": 12, "minute": 5}
